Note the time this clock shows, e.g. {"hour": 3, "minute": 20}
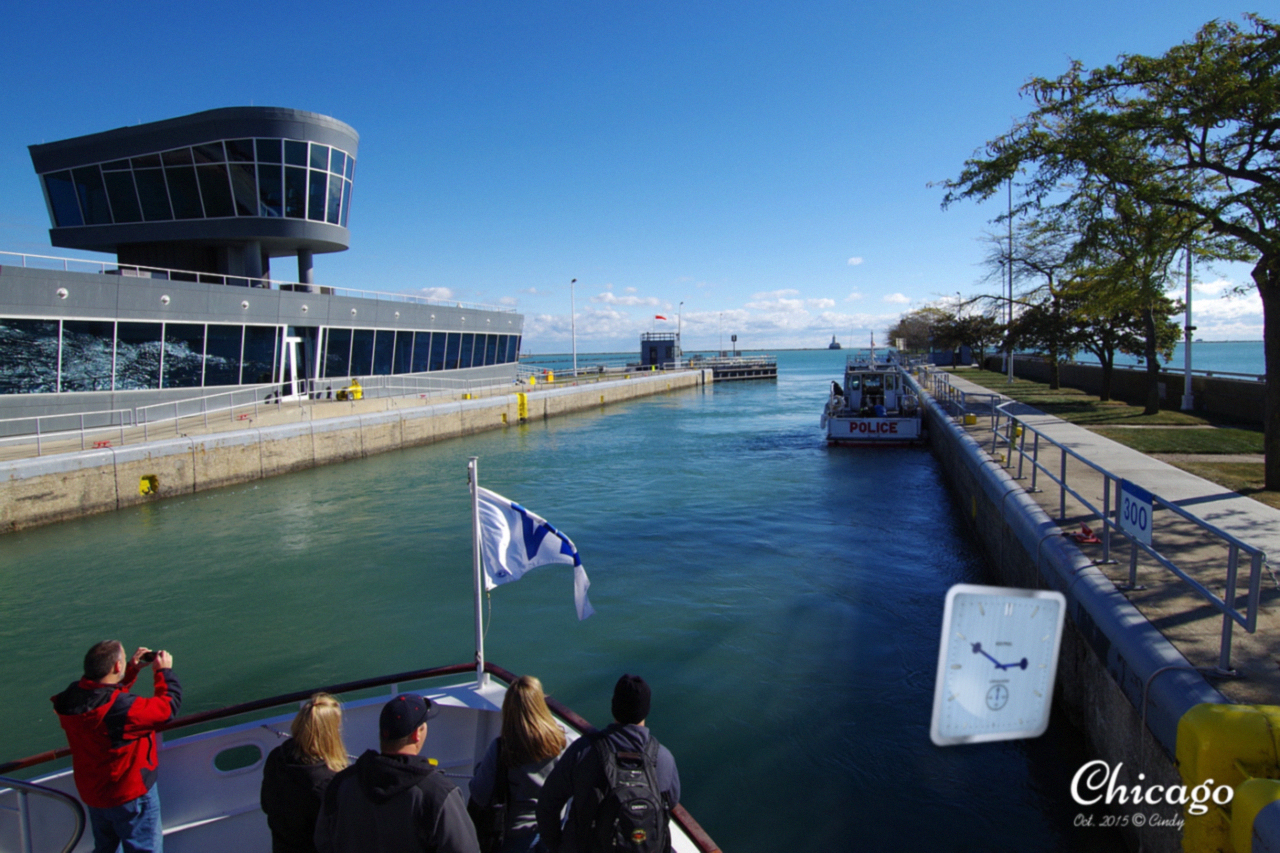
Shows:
{"hour": 2, "minute": 50}
